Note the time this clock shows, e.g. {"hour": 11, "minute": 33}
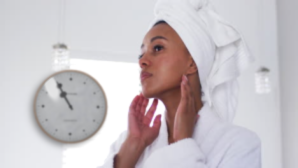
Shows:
{"hour": 10, "minute": 55}
